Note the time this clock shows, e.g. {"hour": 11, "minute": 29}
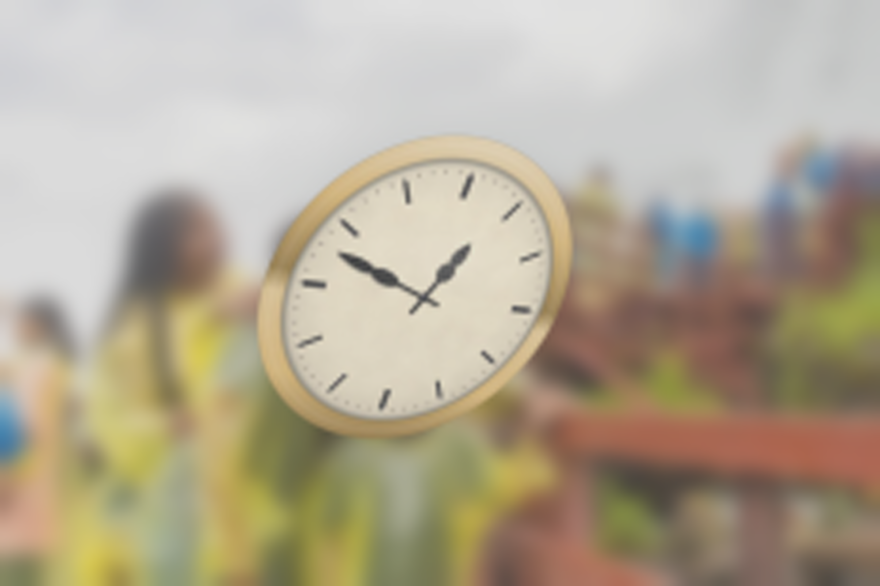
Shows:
{"hour": 12, "minute": 48}
